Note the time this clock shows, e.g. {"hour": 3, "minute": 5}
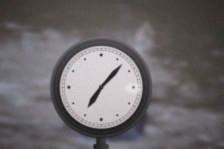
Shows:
{"hour": 7, "minute": 7}
